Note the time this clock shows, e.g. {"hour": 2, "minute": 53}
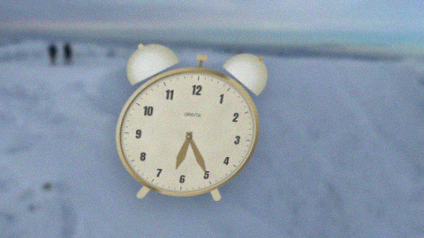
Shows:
{"hour": 6, "minute": 25}
